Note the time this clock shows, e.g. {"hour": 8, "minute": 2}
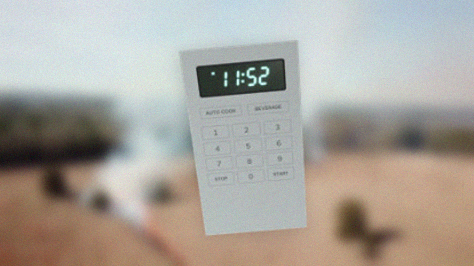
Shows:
{"hour": 11, "minute": 52}
